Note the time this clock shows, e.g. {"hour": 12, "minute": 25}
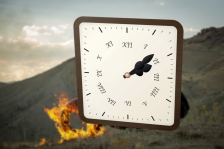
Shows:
{"hour": 2, "minute": 8}
